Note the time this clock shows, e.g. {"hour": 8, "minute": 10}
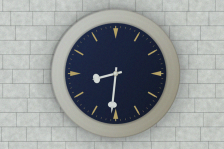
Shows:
{"hour": 8, "minute": 31}
